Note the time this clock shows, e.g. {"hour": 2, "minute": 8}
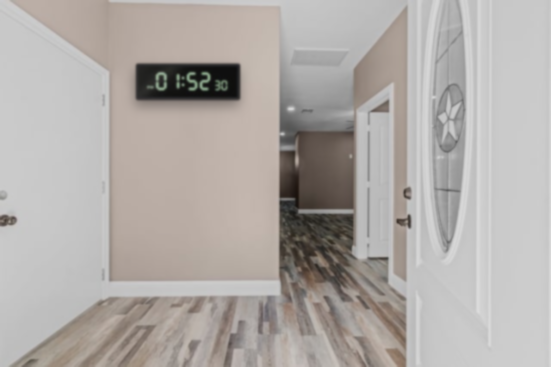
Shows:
{"hour": 1, "minute": 52}
